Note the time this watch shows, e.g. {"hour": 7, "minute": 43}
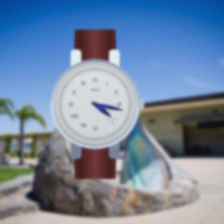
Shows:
{"hour": 4, "minute": 17}
